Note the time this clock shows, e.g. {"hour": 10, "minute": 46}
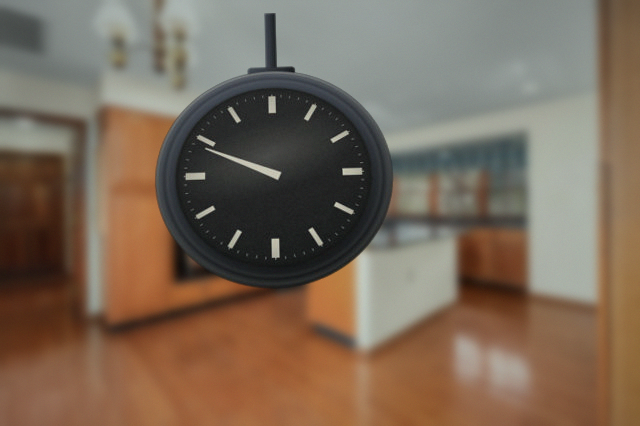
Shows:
{"hour": 9, "minute": 49}
